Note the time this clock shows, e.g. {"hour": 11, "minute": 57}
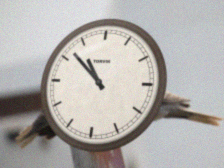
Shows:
{"hour": 10, "minute": 52}
